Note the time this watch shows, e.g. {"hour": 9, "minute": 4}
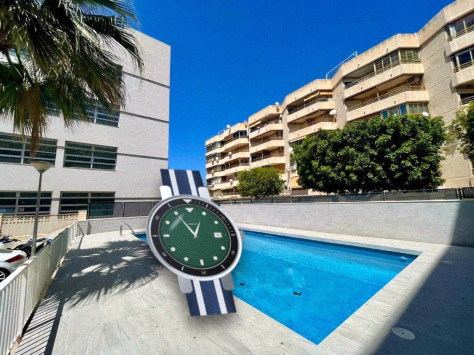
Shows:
{"hour": 12, "minute": 55}
